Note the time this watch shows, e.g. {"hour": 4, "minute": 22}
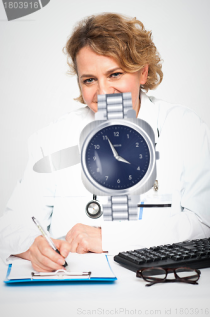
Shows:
{"hour": 3, "minute": 56}
